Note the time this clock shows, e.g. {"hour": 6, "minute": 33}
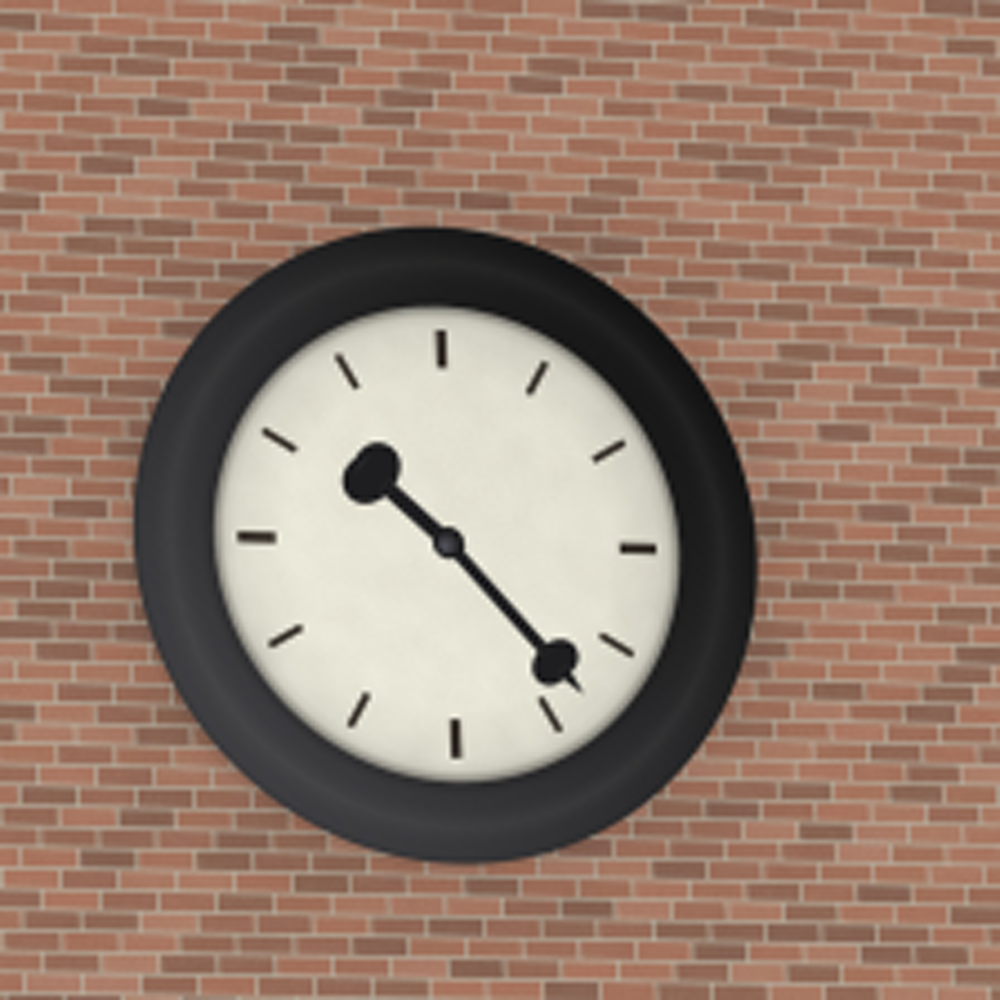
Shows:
{"hour": 10, "minute": 23}
